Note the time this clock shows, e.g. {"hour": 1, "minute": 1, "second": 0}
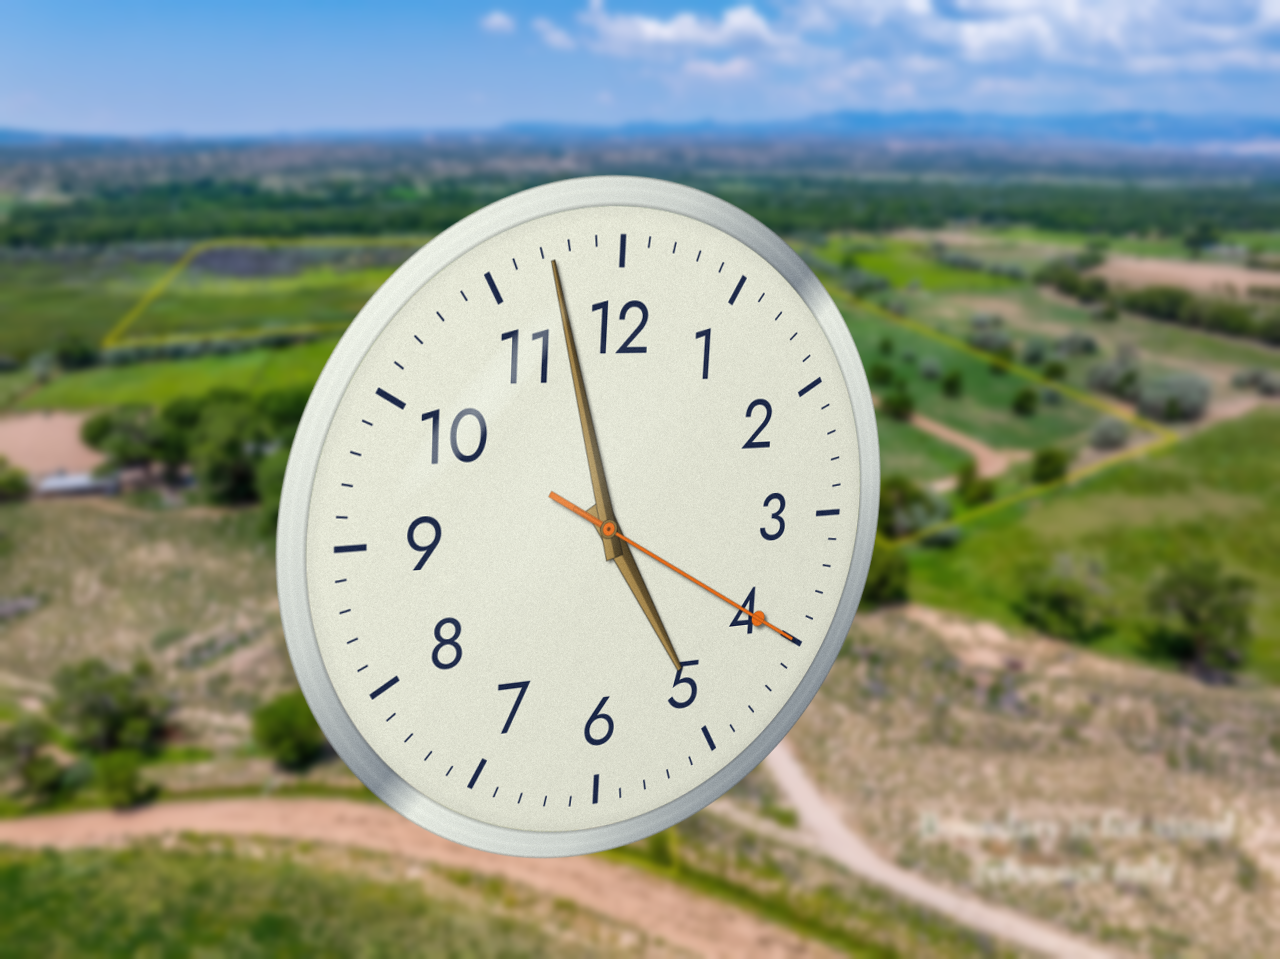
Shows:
{"hour": 4, "minute": 57, "second": 20}
